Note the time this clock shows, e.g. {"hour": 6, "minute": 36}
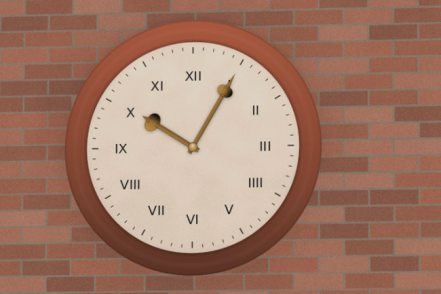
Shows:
{"hour": 10, "minute": 5}
